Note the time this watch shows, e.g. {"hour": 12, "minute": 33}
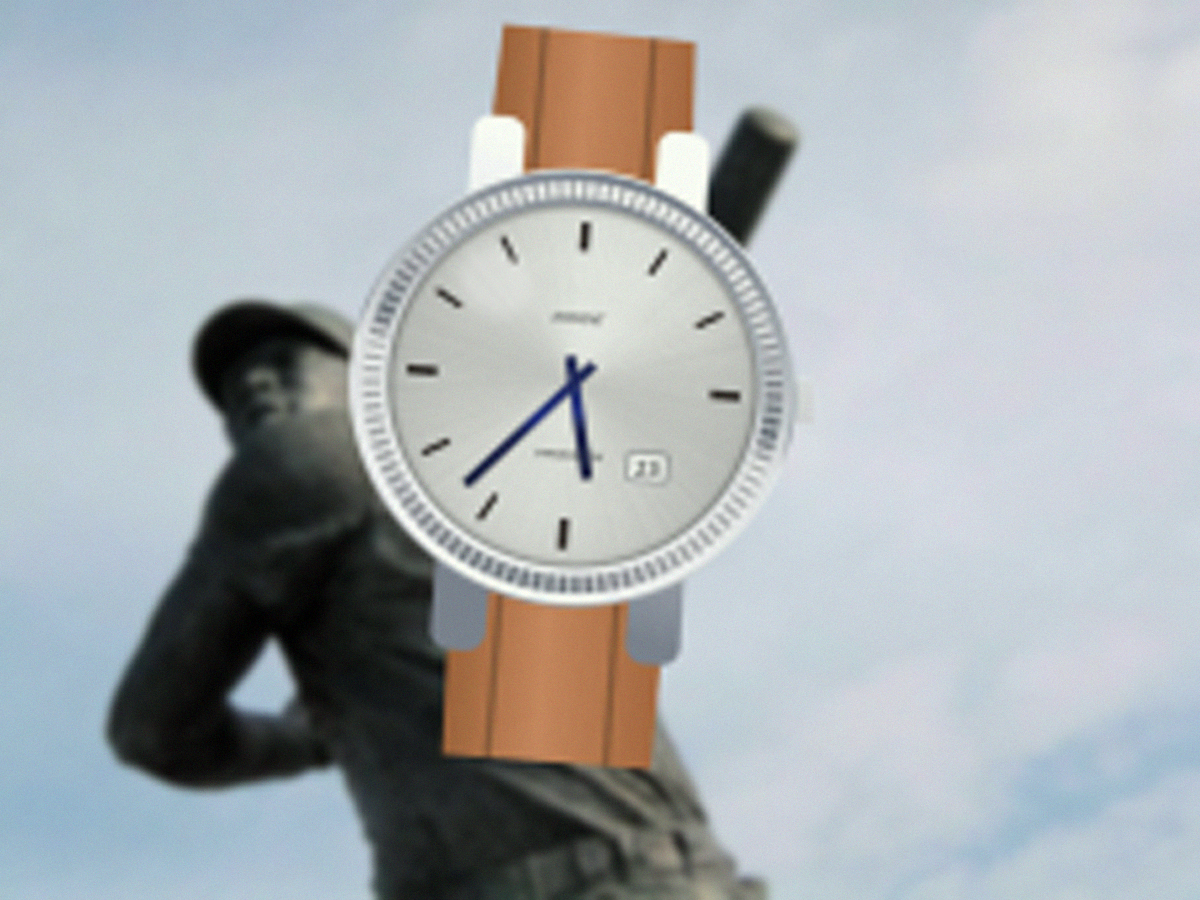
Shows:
{"hour": 5, "minute": 37}
